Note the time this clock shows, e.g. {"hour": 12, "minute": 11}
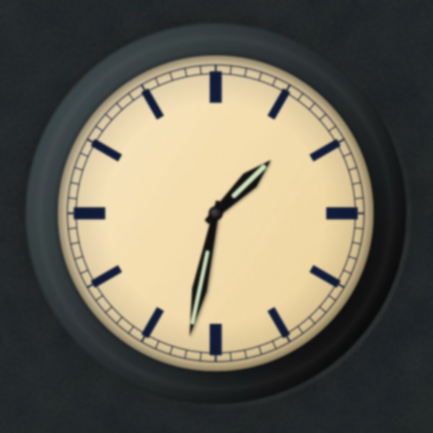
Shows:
{"hour": 1, "minute": 32}
